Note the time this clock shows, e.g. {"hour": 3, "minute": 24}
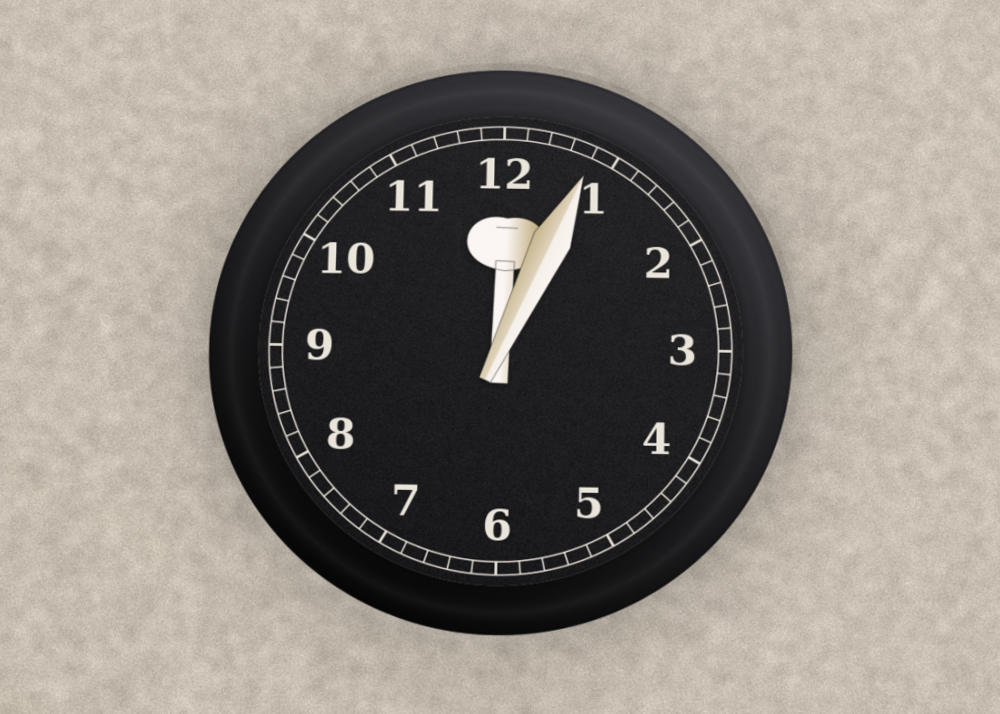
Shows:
{"hour": 12, "minute": 4}
